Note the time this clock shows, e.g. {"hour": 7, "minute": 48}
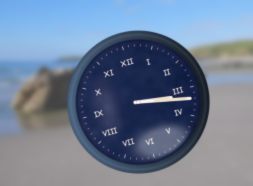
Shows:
{"hour": 3, "minute": 17}
